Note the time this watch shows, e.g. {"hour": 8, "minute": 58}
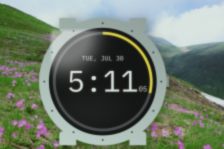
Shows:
{"hour": 5, "minute": 11}
